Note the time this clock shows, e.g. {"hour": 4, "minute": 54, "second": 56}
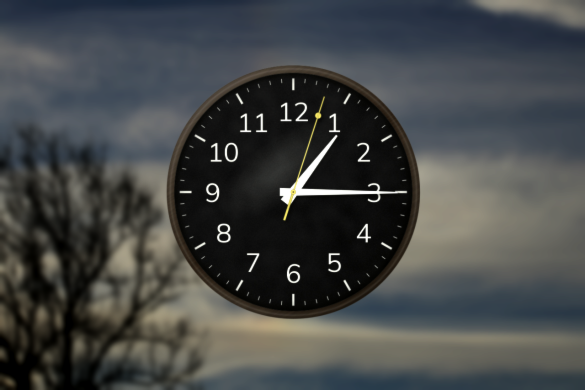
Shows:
{"hour": 1, "minute": 15, "second": 3}
